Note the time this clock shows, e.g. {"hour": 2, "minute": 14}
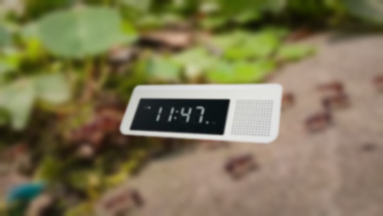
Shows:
{"hour": 11, "minute": 47}
